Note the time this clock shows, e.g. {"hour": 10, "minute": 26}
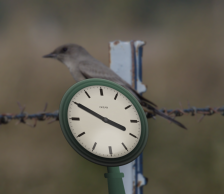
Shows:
{"hour": 3, "minute": 50}
